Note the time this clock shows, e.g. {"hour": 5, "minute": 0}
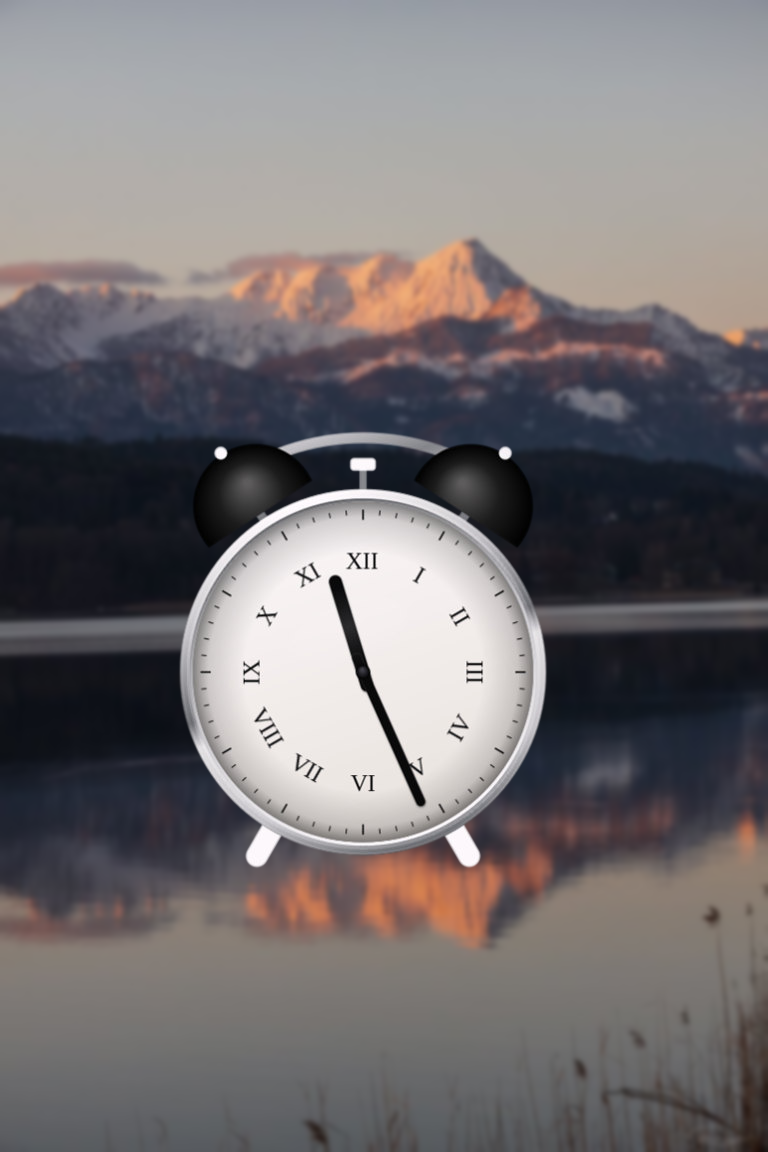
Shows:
{"hour": 11, "minute": 26}
